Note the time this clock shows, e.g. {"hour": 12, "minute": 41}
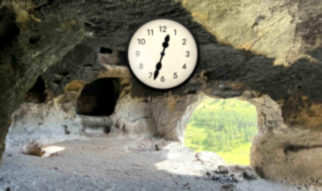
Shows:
{"hour": 12, "minute": 33}
